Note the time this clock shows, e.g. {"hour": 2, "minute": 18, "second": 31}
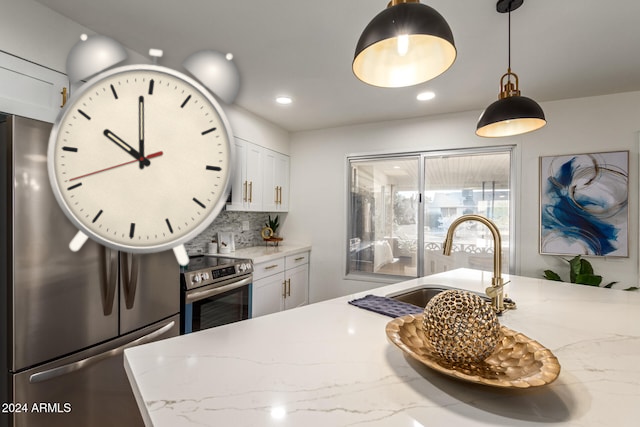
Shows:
{"hour": 9, "minute": 58, "second": 41}
